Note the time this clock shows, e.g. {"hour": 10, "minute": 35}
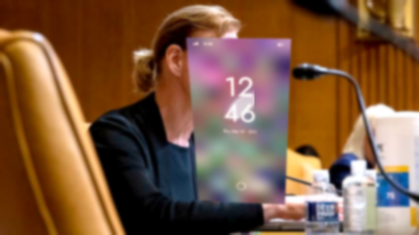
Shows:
{"hour": 12, "minute": 46}
